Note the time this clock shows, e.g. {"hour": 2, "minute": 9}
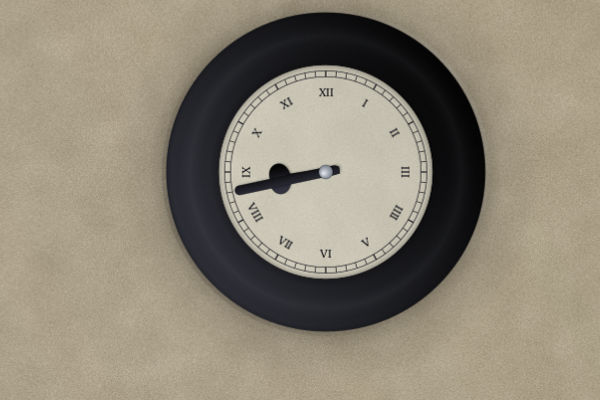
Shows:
{"hour": 8, "minute": 43}
